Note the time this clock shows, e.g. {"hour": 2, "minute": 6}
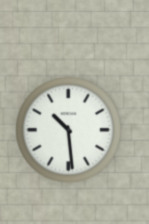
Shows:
{"hour": 10, "minute": 29}
